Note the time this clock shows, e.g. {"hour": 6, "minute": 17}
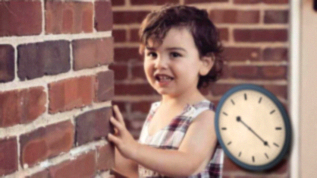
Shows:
{"hour": 10, "minute": 22}
